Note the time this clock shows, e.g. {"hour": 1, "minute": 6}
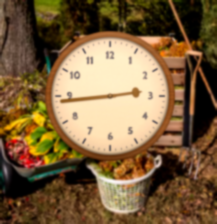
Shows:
{"hour": 2, "minute": 44}
